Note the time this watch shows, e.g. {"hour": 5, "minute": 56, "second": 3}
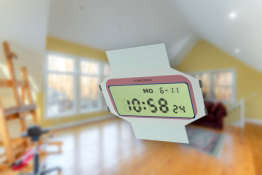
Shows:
{"hour": 10, "minute": 58, "second": 24}
